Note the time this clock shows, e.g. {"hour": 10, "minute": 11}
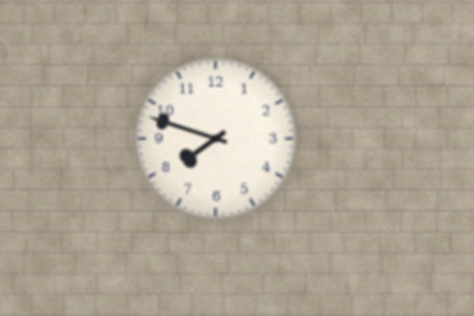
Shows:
{"hour": 7, "minute": 48}
